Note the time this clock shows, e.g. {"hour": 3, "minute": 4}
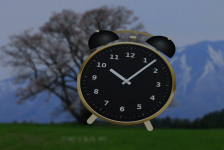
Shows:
{"hour": 10, "minute": 7}
